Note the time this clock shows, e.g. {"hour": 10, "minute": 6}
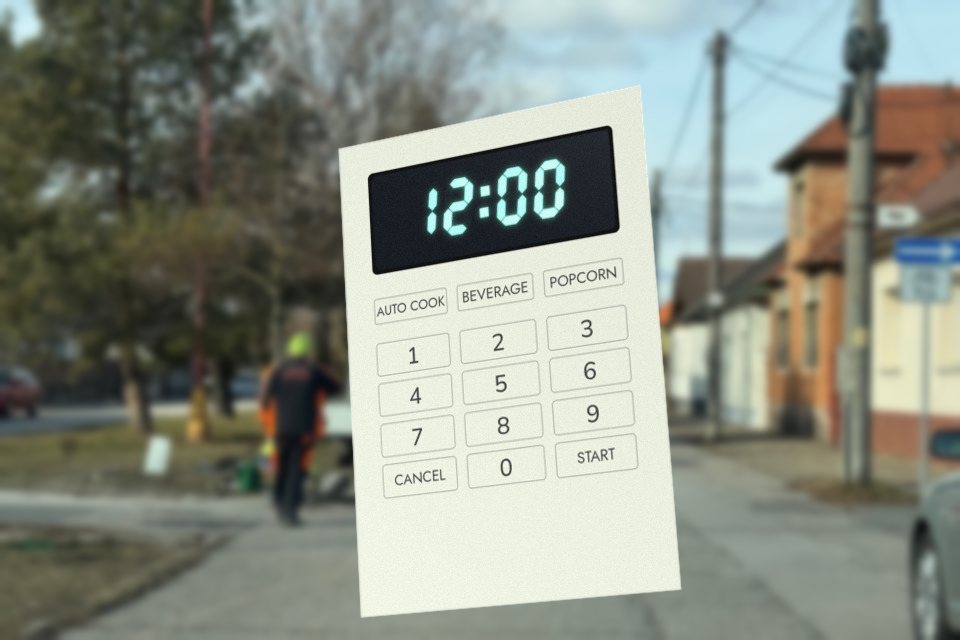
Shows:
{"hour": 12, "minute": 0}
